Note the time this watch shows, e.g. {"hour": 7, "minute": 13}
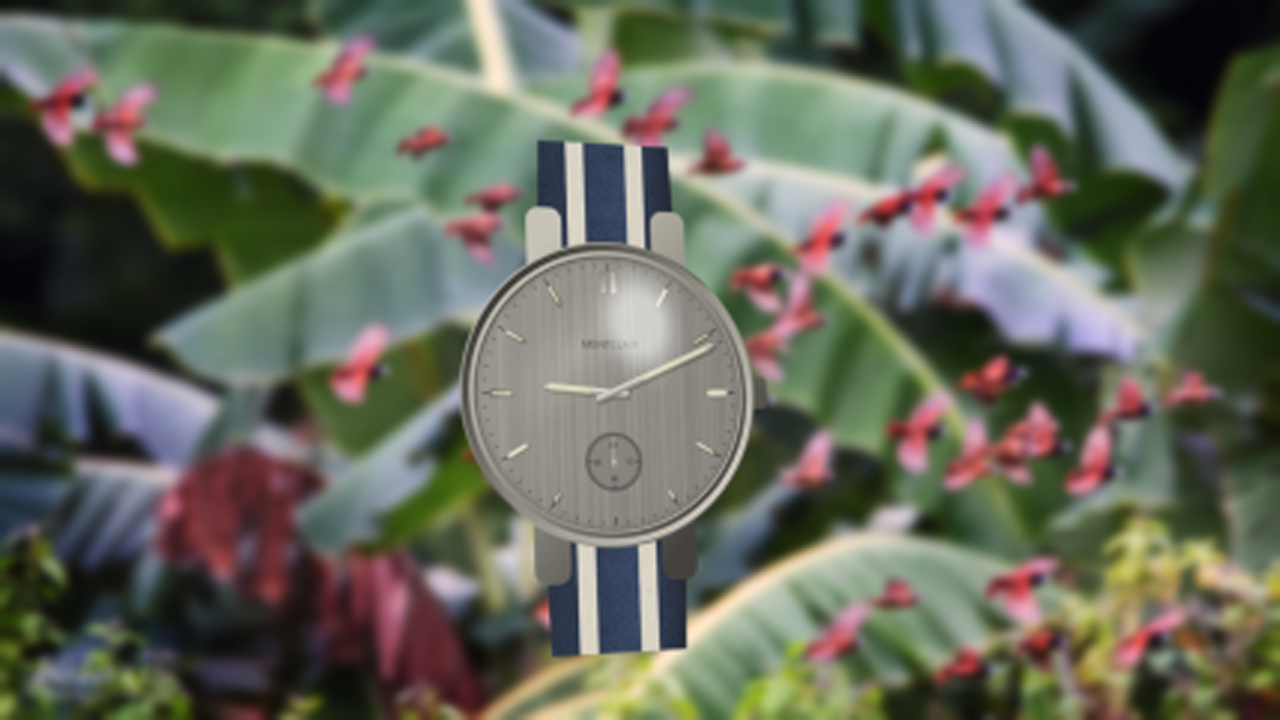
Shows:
{"hour": 9, "minute": 11}
